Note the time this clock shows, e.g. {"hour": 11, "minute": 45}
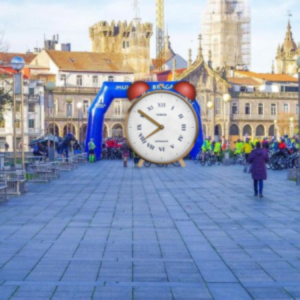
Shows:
{"hour": 7, "minute": 51}
